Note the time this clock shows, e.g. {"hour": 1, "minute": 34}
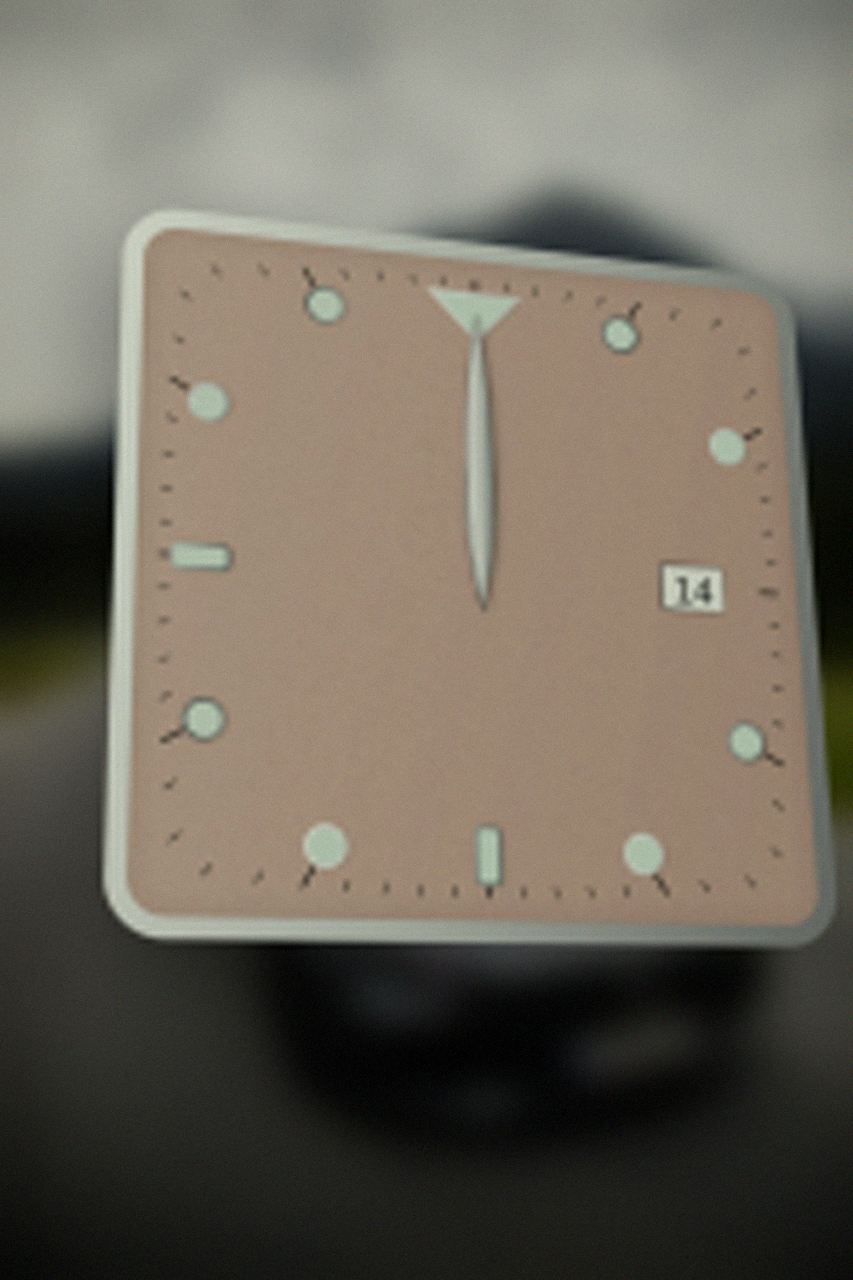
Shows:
{"hour": 12, "minute": 0}
